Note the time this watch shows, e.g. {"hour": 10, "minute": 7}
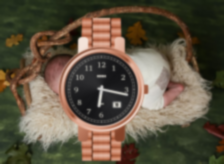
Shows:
{"hour": 6, "minute": 17}
